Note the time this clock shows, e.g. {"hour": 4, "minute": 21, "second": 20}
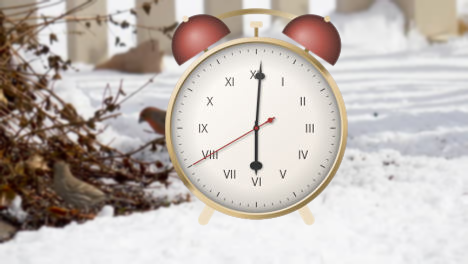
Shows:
{"hour": 6, "minute": 0, "second": 40}
